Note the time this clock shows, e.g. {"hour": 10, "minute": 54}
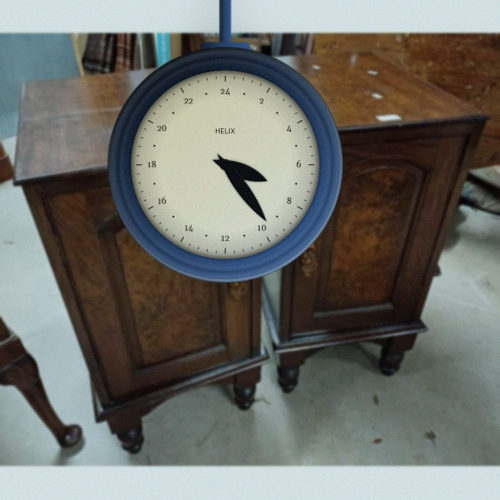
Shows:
{"hour": 7, "minute": 24}
